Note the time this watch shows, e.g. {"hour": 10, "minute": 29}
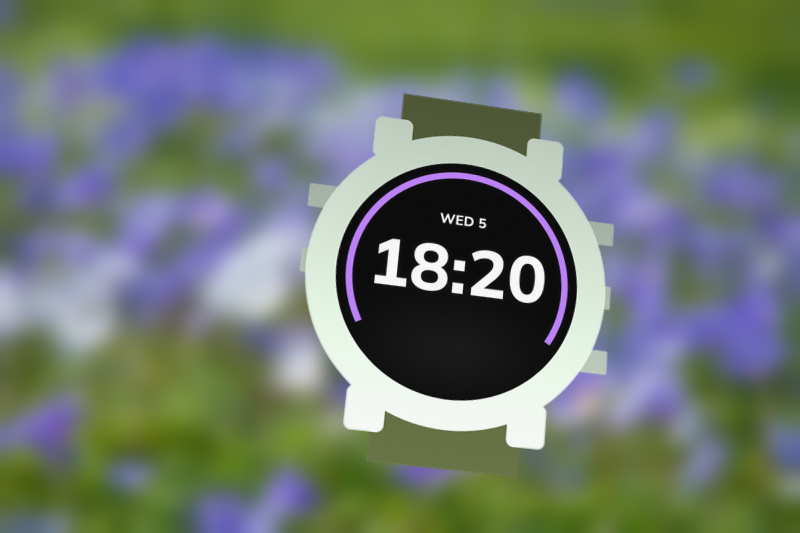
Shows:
{"hour": 18, "minute": 20}
